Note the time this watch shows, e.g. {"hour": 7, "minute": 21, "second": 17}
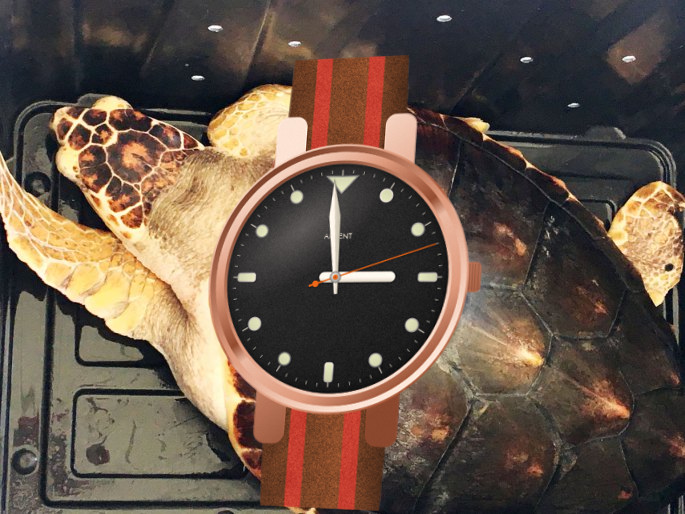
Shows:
{"hour": 2, "minute": 59, "second": 12}
